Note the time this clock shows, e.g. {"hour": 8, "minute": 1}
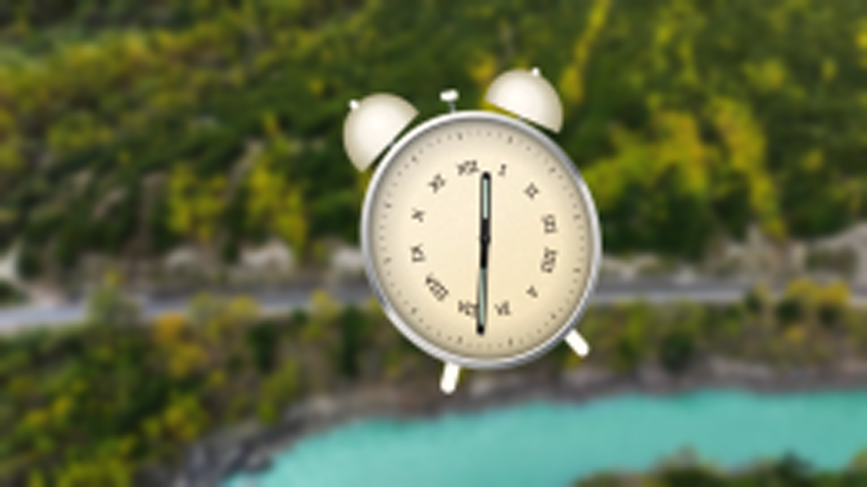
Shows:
{"hour": 12, "minute": 33}
